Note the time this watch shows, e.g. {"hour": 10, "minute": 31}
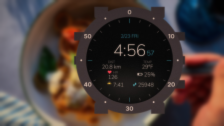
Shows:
{"hour": 4, "minute": 56}
